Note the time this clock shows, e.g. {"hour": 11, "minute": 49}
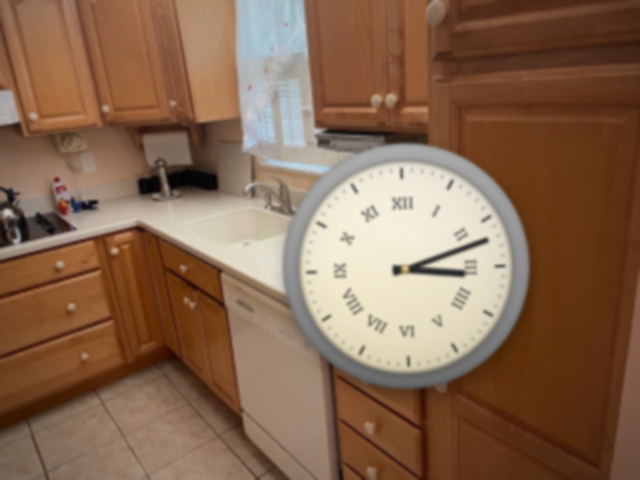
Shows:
{"hour": 3, "minute": 12}
